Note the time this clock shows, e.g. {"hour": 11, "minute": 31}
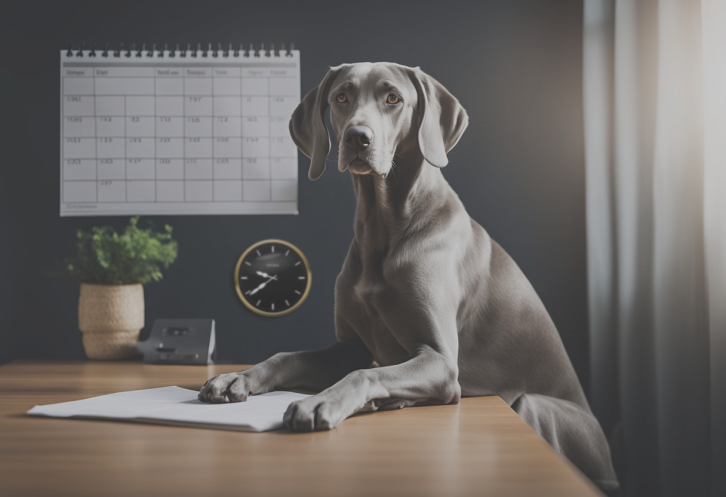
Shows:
{"hour": 9, "minute": 39}
